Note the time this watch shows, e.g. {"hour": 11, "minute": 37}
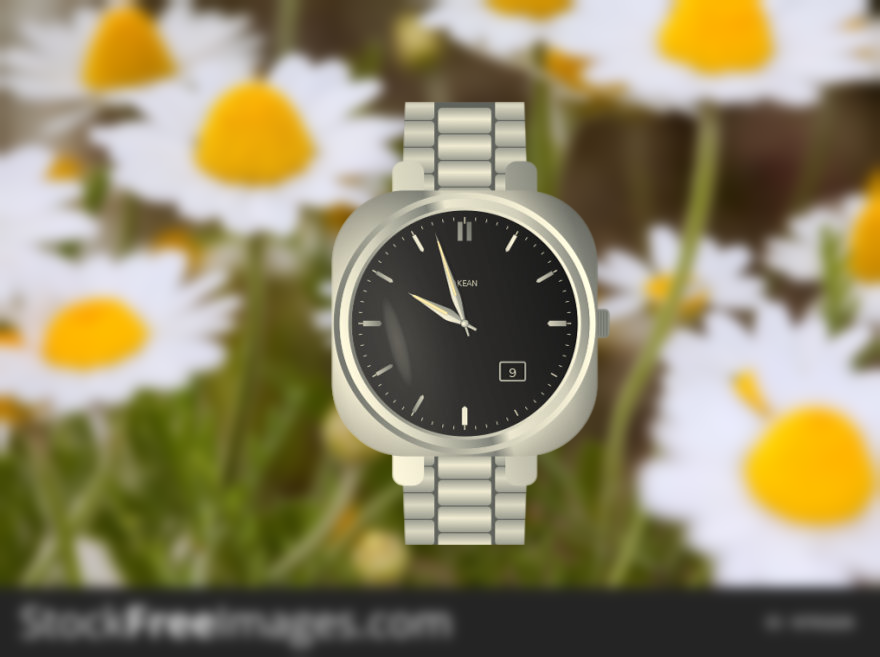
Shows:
{"hour": 9, "minute": 57}
